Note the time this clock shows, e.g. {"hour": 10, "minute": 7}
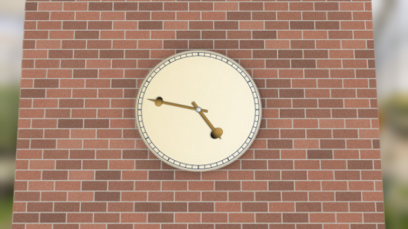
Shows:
{"hour": 4, "minute": 47}
